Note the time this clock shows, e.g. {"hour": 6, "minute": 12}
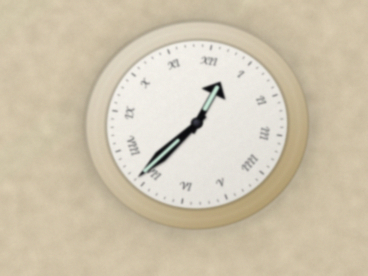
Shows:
{"hour": 12, "minute": 36}
